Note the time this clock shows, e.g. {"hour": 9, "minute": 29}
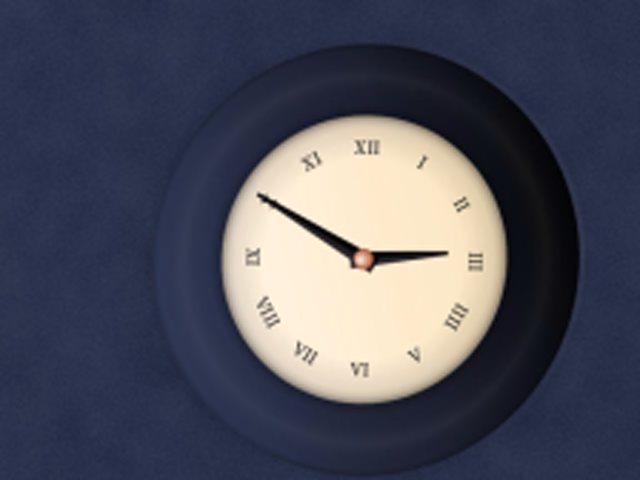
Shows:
{"hour": 2, "minute": 50}
